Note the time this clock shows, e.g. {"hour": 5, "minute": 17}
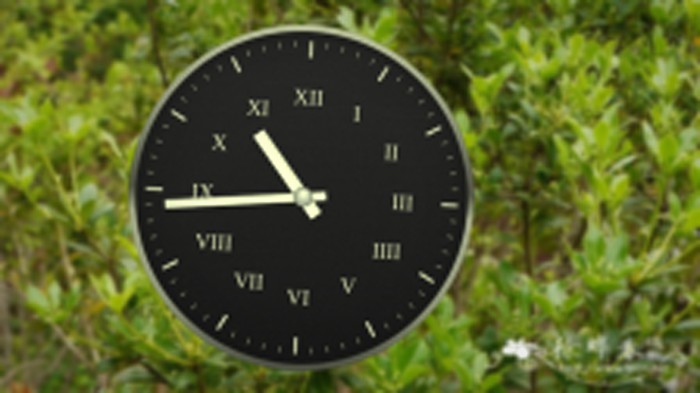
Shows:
{"hour": 10, "minute": 44}
